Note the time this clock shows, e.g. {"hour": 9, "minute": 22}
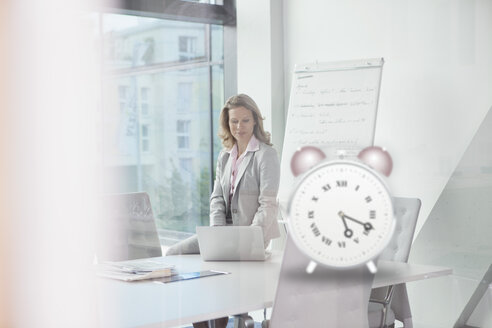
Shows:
{"hour": 5, "minute": 19}
